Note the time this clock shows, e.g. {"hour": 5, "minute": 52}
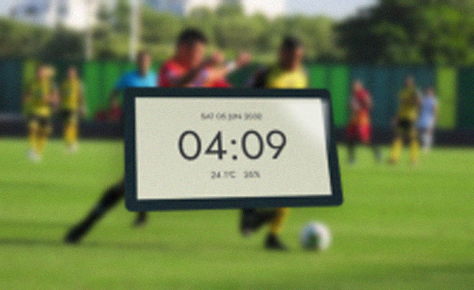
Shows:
{"hour": 4, "minute": 9}
